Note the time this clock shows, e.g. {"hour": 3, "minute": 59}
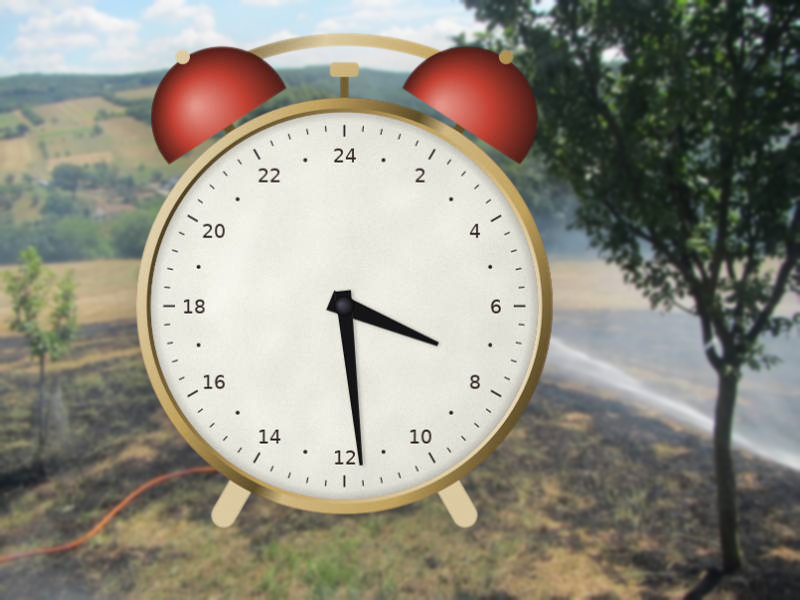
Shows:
{"hour": 7, "minute": 29}
